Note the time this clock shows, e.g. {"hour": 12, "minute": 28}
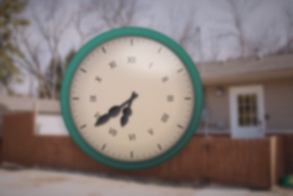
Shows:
{"hour": 6, "minute": 39}
